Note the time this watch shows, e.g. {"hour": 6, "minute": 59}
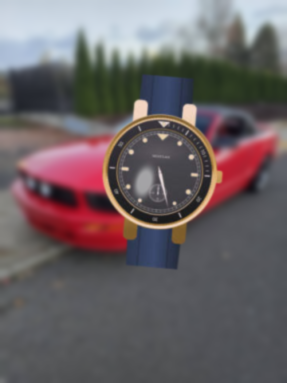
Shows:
{"hour": 5, "minute": 27}
